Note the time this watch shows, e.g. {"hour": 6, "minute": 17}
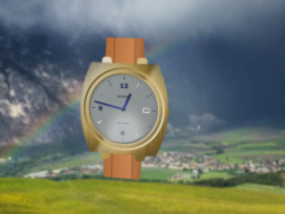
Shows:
{"hour": 12, "minute": 47}
